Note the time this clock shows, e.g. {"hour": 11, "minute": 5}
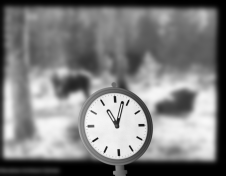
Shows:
{"hour": 11, "minute": 3}
